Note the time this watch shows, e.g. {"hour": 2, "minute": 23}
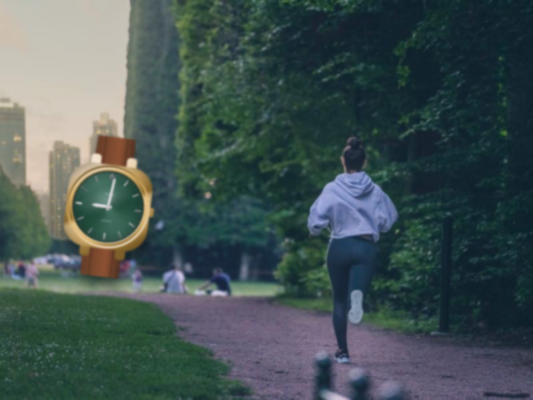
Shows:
{"hour": 9, "minute": 1}
